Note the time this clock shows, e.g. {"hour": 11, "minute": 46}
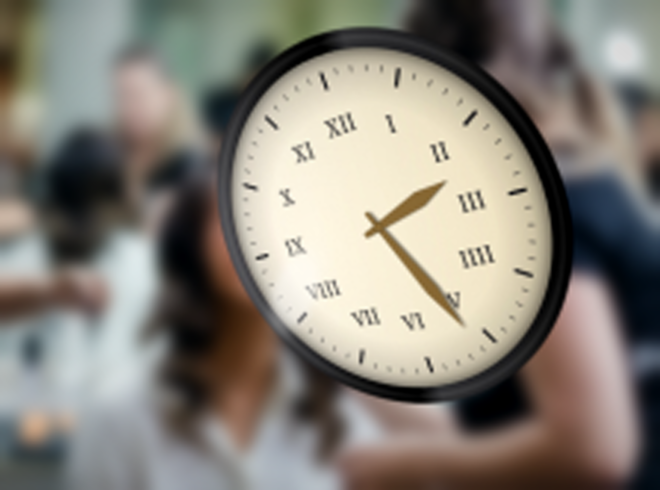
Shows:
{"hour": 2, "minute": 26}
